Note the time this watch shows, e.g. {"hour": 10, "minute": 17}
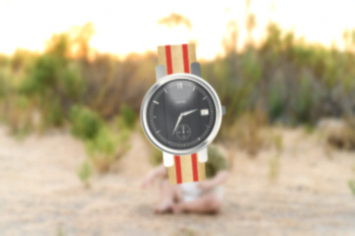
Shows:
{"hour": 2, "minute": 35}
